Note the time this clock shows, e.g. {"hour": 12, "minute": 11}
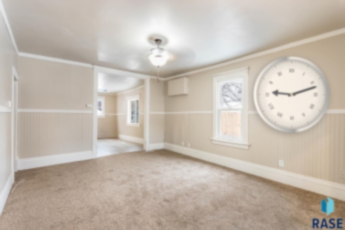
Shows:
{"hour": 9, "minute": 12}
